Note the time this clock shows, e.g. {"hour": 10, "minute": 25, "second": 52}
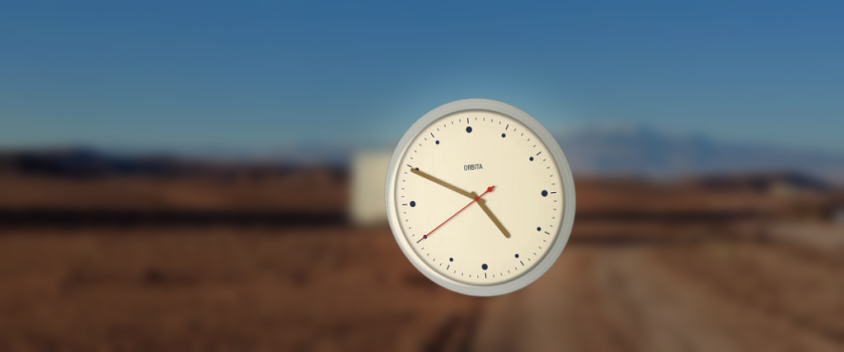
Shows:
{"hour": 4, "minute": 49, "second": 40}
